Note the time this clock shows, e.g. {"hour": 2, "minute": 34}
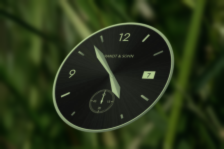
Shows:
{"hour": 4, "minute": 53}
